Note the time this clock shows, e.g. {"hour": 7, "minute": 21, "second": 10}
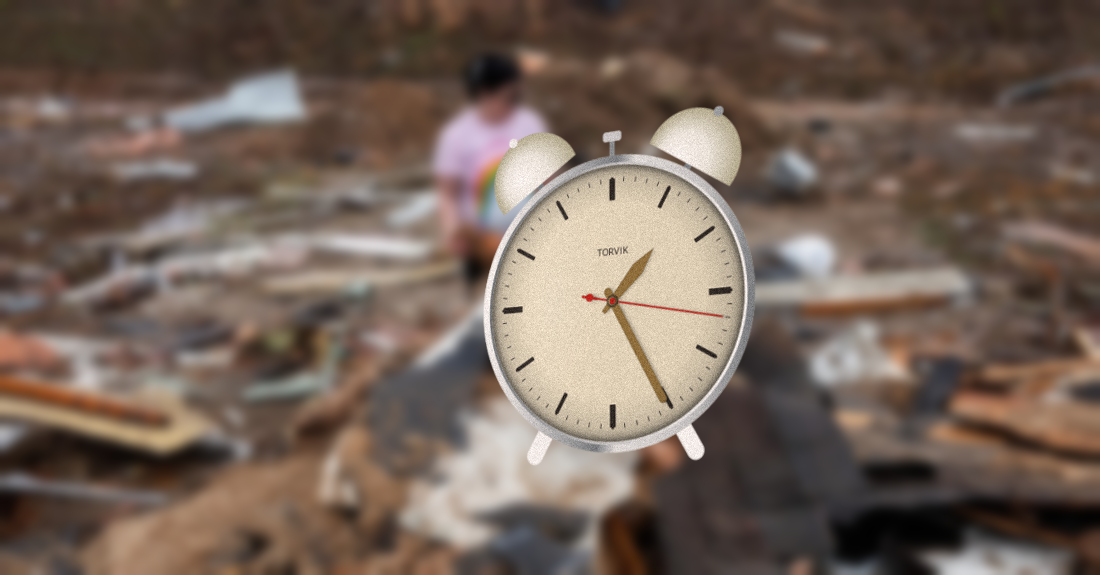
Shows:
{"hour": 1, "minute": 25, "second": 17}
